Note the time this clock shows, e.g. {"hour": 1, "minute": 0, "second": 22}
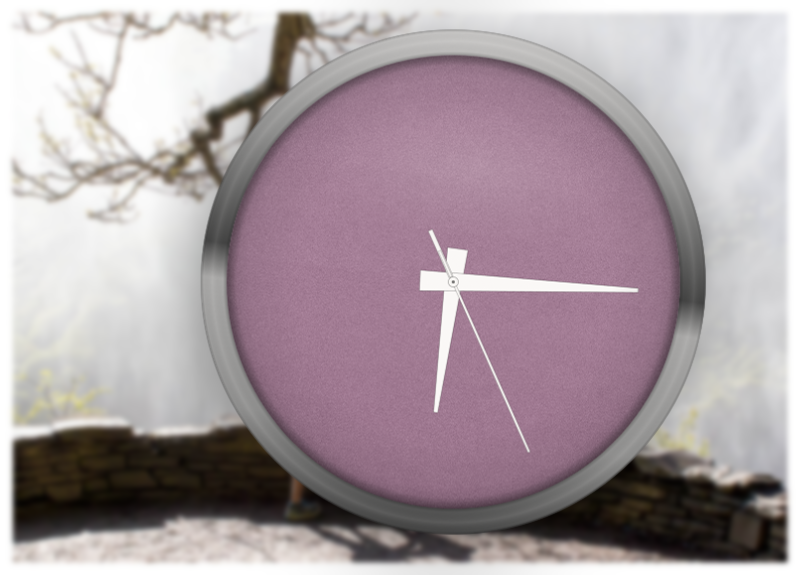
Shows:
{"hour": 6, "minute": 15, "second": 26}
